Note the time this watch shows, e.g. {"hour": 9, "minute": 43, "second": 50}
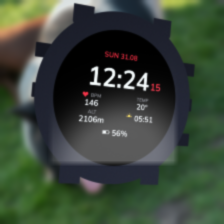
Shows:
{"hour": 12, "minute": 24, "second": 15}
